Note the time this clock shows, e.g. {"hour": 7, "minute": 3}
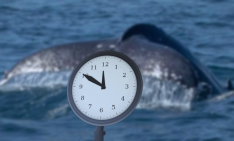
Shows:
{"hour": 11, "minute": 50}
